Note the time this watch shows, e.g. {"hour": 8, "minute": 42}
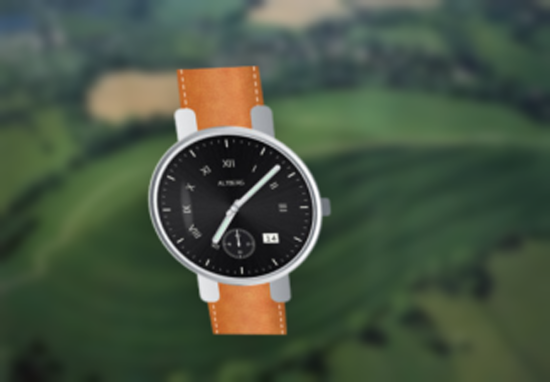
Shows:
{"hour": 7, "minute": 8}
